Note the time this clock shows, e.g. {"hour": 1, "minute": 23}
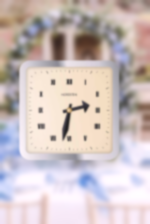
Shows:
{"hour": 2, "minute": 32}
